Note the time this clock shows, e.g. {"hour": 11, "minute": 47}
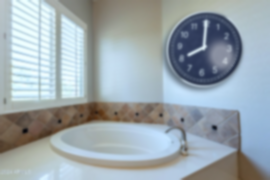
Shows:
{"hour": 8, "minute": 0}
